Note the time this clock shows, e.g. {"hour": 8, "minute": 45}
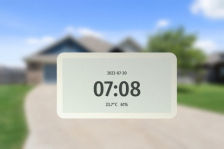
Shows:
{"hour": 7, "minute": 8}
